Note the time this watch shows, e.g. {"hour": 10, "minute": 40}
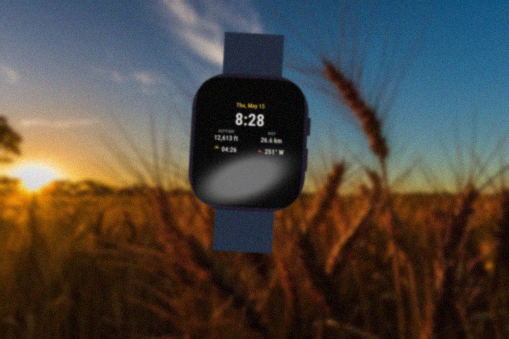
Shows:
{"hour": 8, "minute": 28}
